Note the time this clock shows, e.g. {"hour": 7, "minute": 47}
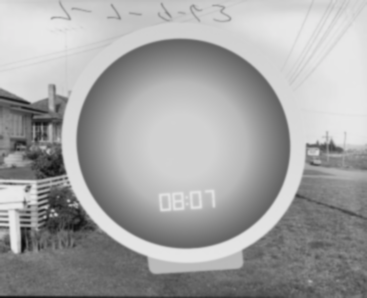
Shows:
{"hour": 8, "minute": 7}
